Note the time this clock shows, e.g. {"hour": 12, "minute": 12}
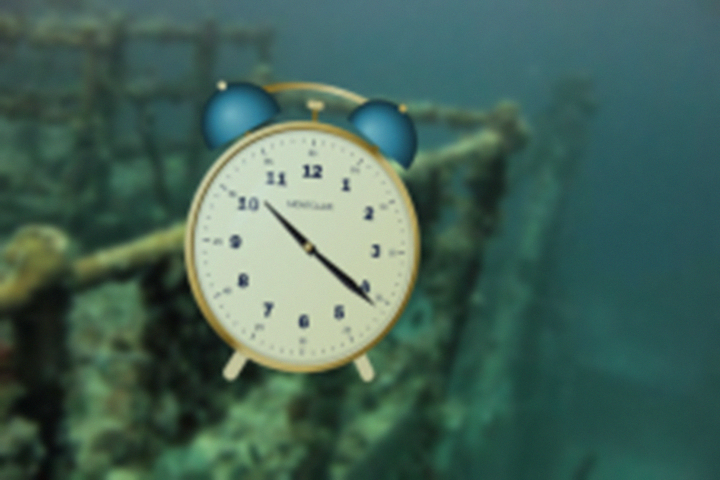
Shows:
{"hour": 10, "minute": 21}
